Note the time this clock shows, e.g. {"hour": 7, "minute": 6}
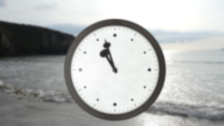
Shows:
{"hour": 10, "minute": 57}
